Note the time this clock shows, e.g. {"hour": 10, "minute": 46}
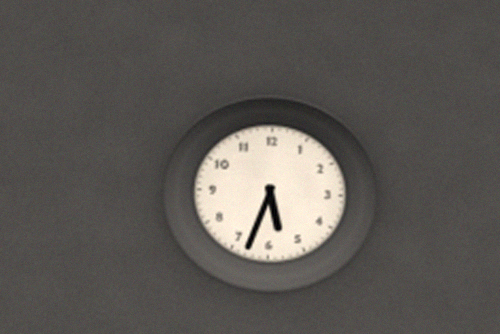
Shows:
{"hour": 5, "minute": 33}
